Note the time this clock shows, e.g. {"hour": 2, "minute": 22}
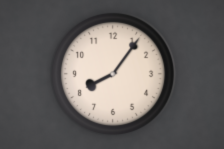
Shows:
{"hour": 8, "minute": 6}
